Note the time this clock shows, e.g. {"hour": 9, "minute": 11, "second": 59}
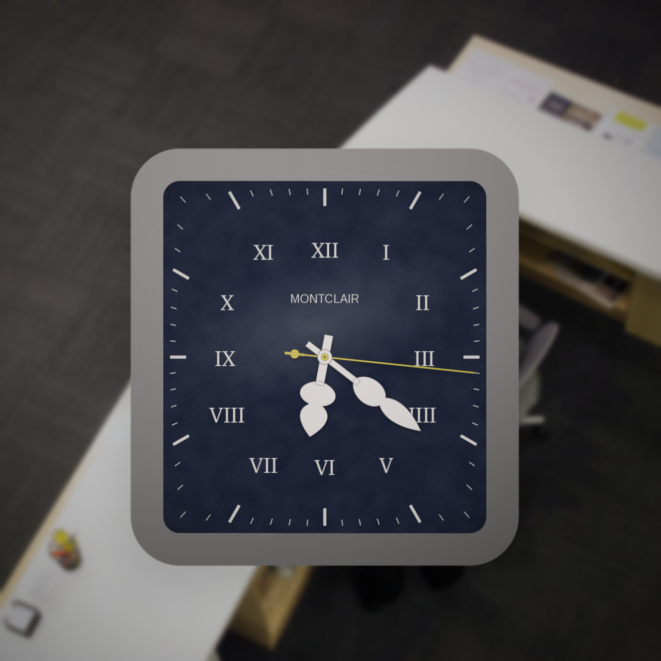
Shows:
{"hour": 6, "minute": 21, "second": 16}
